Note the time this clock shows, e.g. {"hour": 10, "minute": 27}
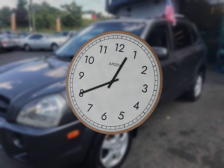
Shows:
{"hour": 12, "minute": 40}
